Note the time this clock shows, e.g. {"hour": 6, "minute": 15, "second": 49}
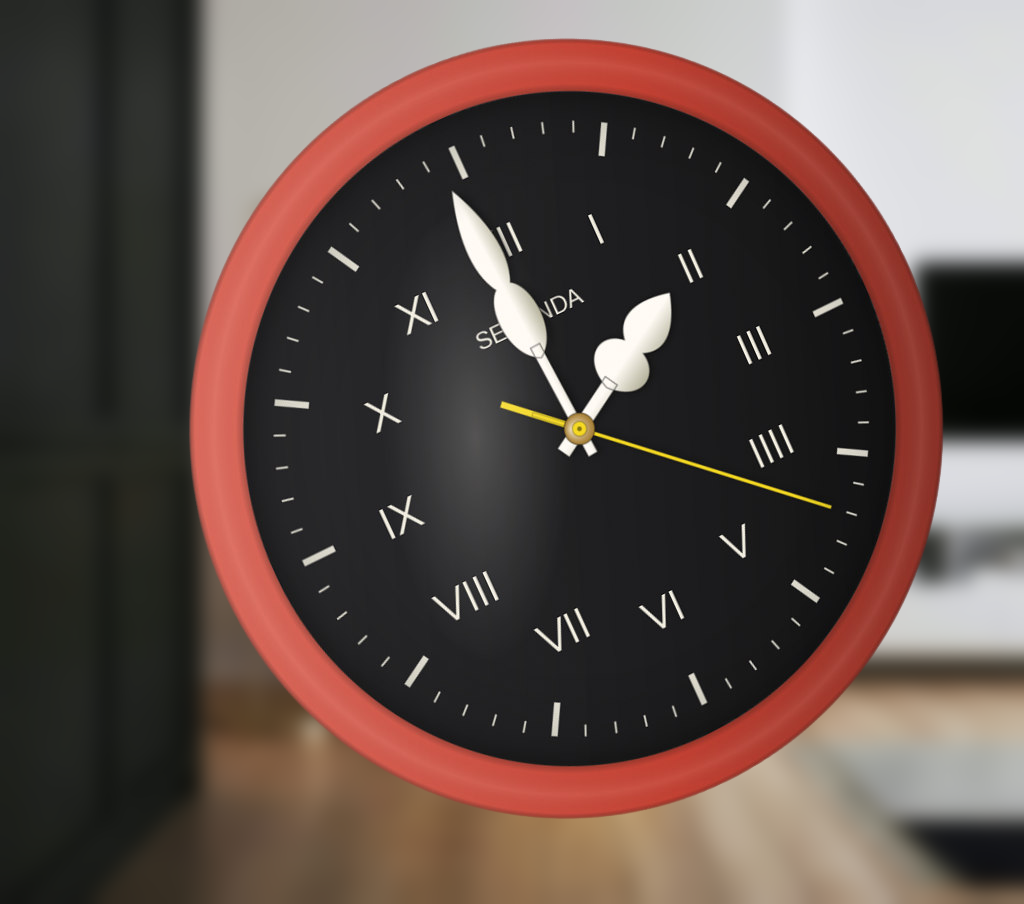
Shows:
{"hour": 1, "minute": 59, "second": 22}
